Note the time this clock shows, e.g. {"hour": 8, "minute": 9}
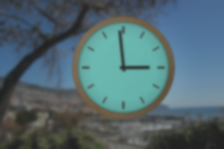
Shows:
{"hour": 2, "minute": 59}
